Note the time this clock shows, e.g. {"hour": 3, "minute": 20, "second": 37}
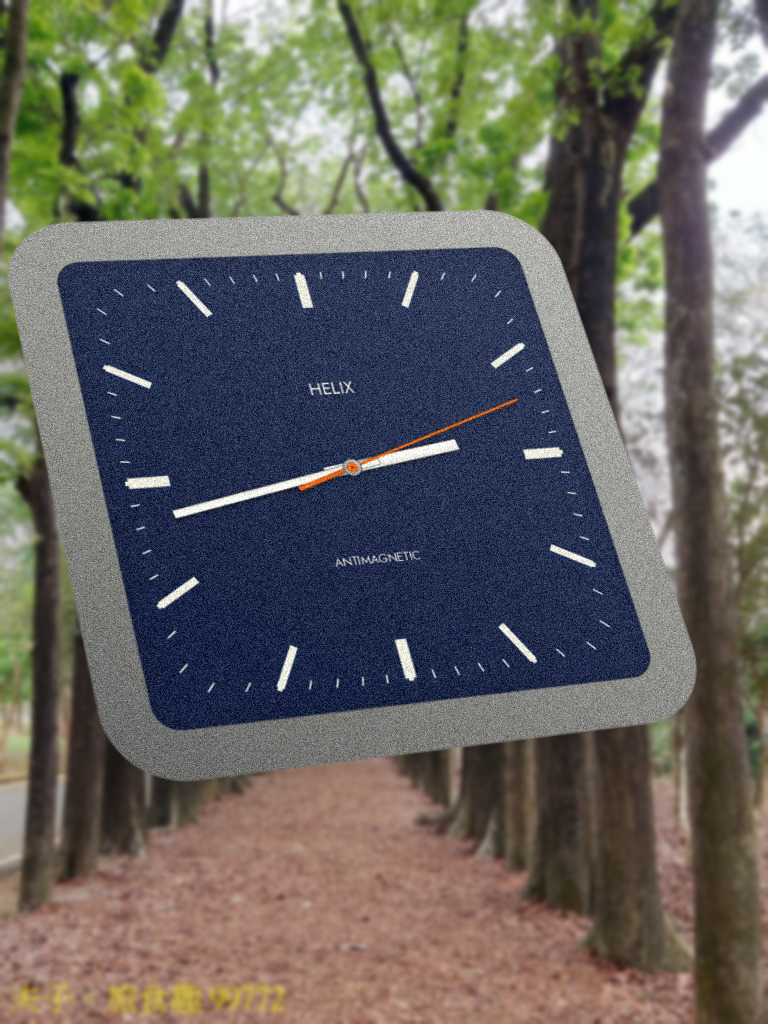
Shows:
{"hour": 2, "minute": 43, "second": 12}
